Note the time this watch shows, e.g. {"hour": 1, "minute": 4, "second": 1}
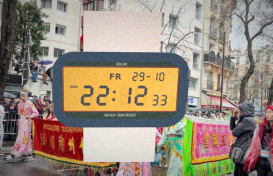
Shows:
{"hour": 22, "minute": 12, "second": 33}
